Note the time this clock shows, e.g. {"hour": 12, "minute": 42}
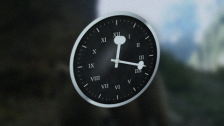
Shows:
{"hour": 12, "minute": 18}
